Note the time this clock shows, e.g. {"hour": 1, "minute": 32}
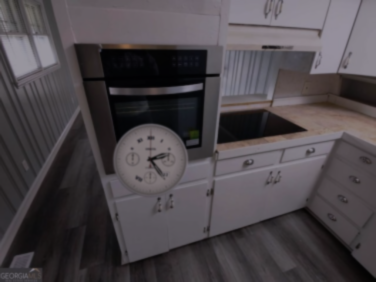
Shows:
{"hour": 2, "minute": 24}
